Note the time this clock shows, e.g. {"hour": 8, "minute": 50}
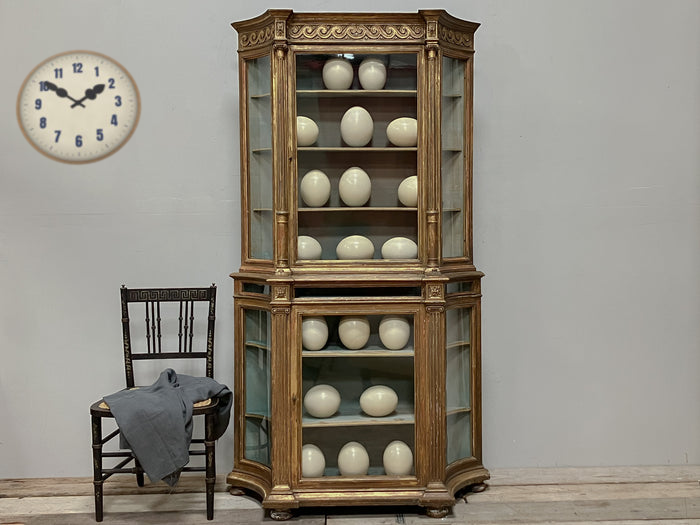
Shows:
{"hour": 1, "minute": 51}
